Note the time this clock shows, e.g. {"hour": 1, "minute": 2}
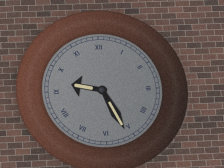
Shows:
{"hour": 9, "minute": 26}
